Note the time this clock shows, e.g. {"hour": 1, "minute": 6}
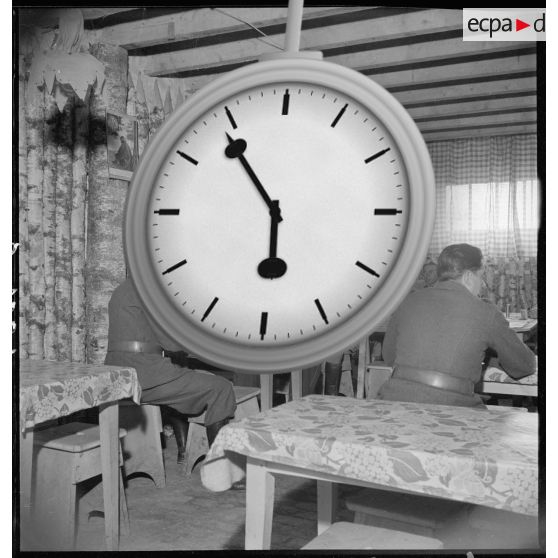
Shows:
{"hour": 5, "minute": 54}
